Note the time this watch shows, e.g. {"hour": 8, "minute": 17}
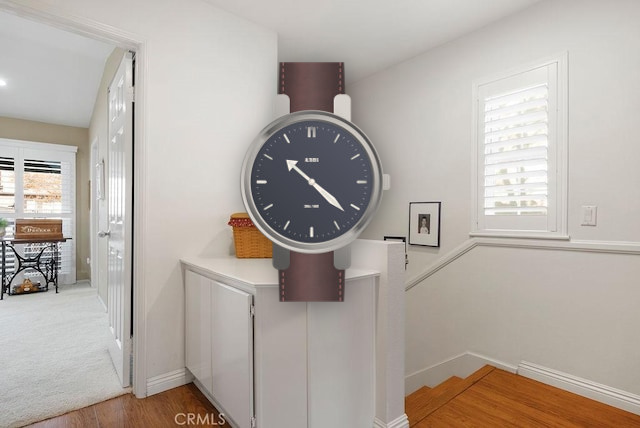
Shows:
{"hour": 10, "minute": 22}
